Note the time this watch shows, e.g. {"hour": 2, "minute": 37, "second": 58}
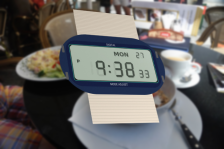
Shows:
{"hour": 9, "minute": 38, "second": 33}
